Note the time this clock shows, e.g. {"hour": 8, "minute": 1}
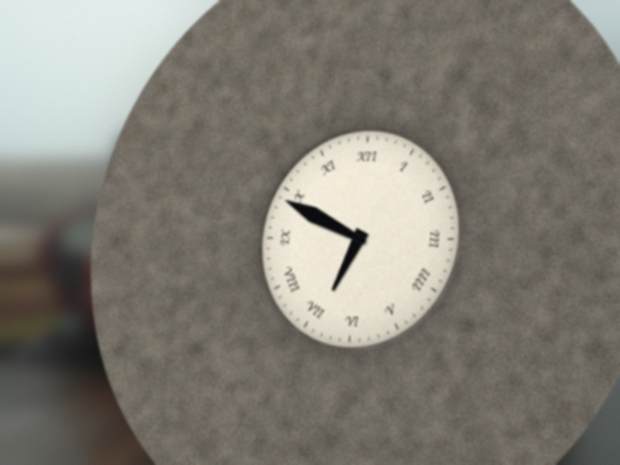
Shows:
{"hour": 6, "minute": 49}
